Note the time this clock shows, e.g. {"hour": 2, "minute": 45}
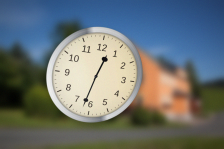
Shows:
{"hour": 12, "minute": 32}
